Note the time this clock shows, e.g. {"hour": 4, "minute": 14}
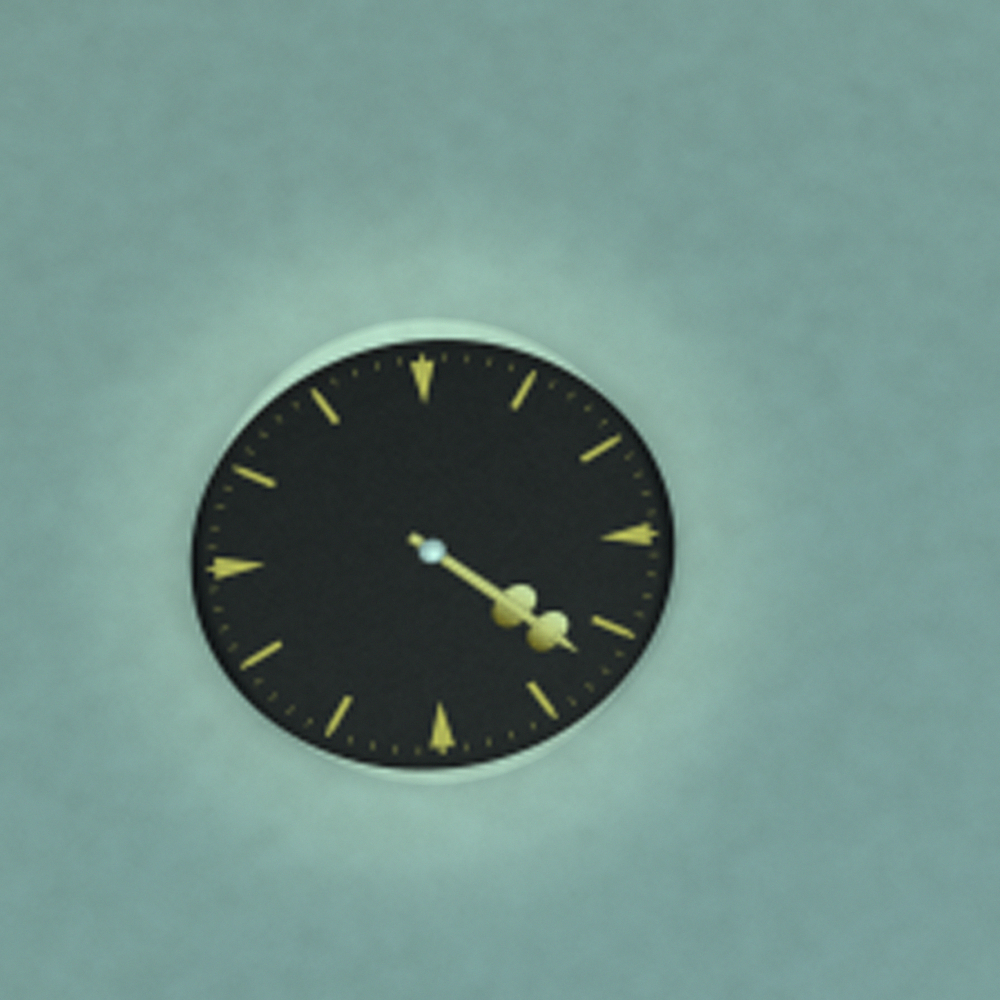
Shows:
{"hour": 4, "minute": 22}
